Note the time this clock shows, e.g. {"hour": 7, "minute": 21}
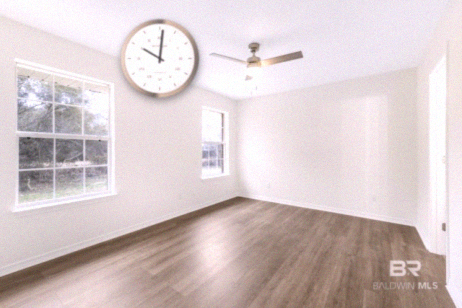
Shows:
{"hour": 10, "minute": 1}
